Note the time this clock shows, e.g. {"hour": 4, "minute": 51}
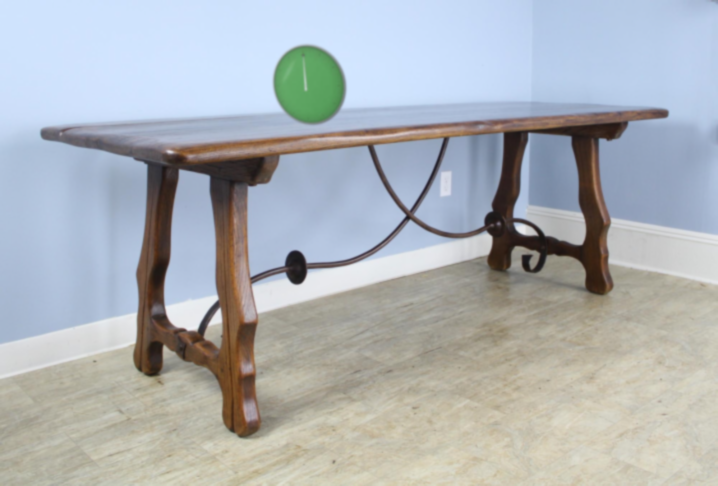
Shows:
{"hour": 12, "minute": 0}
